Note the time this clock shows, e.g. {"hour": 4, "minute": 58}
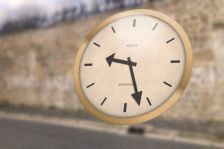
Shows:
{"hour": 9, "minute": 27}
